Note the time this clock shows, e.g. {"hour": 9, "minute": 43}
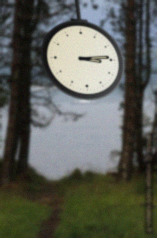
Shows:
{"hour": 3, "minute": 14}
